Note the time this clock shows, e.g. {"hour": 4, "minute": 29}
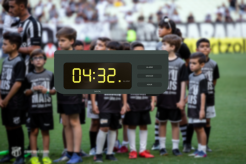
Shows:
{"hour": 4, "minute": 32}
